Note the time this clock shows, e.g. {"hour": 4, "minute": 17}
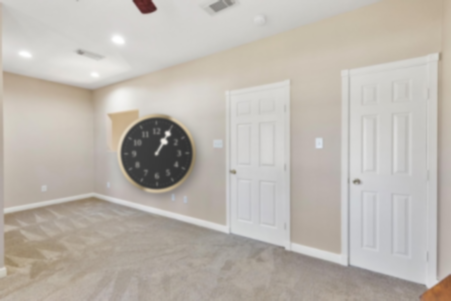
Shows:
{"hour": 1, "minute": 5}
